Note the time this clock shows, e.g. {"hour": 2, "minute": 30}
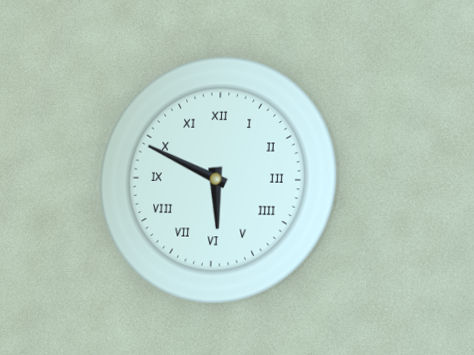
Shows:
{"hour": 5, "minute": 49}
